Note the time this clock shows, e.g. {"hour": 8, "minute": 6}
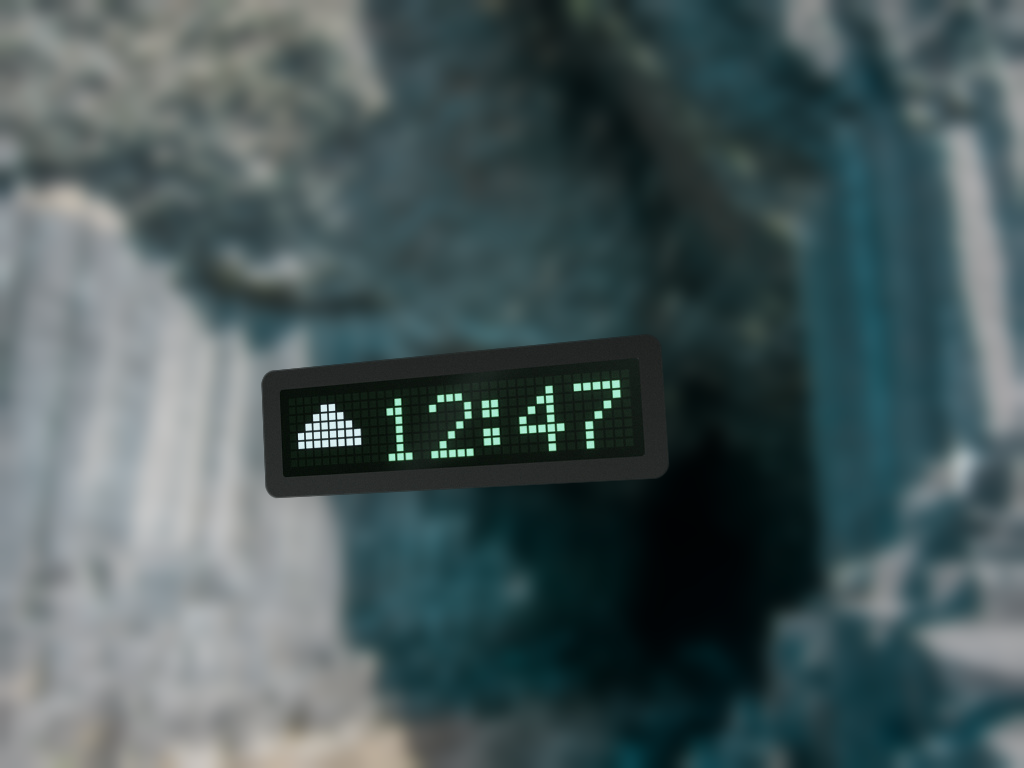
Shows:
{"hour": 12, "minute": 47}
